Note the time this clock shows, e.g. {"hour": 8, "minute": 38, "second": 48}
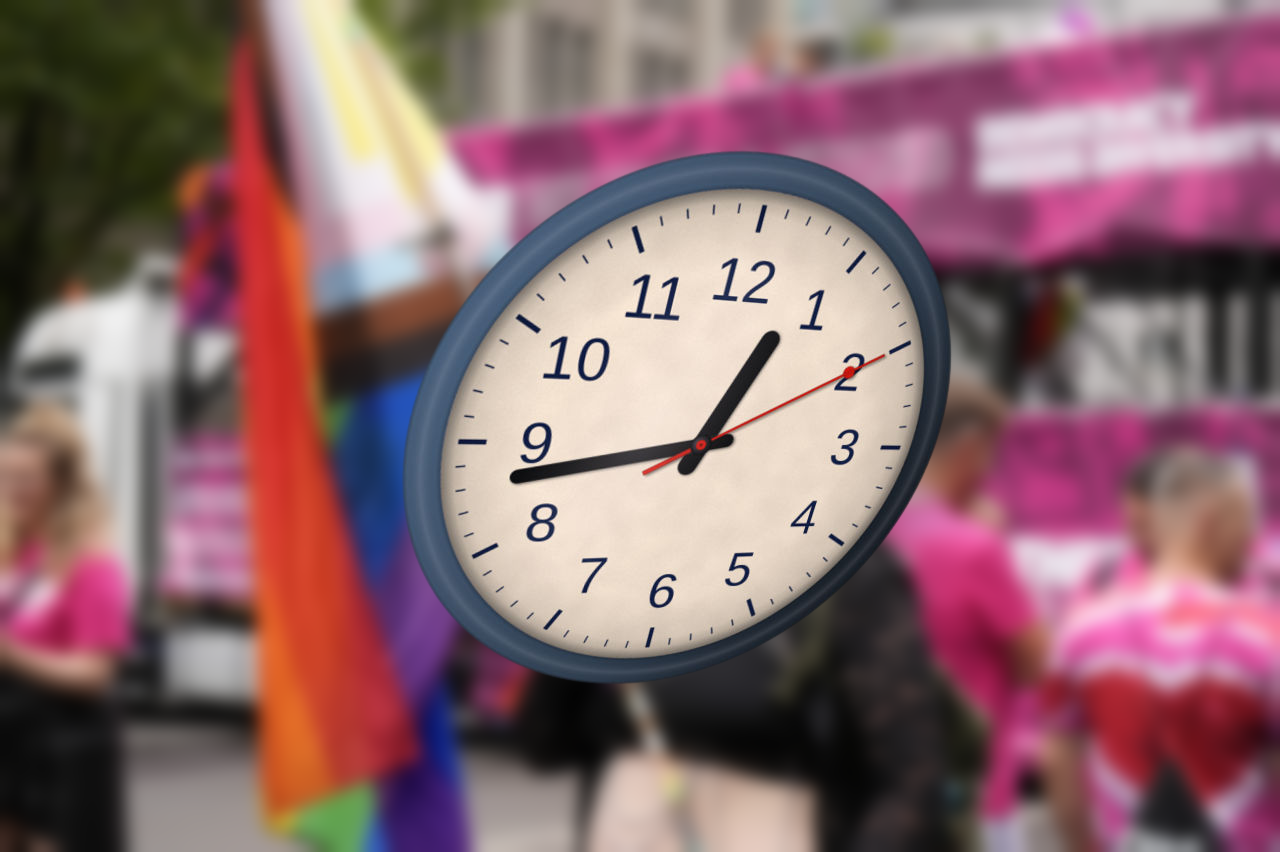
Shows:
{"hour": 12, "minute": 43, "second": 10}
